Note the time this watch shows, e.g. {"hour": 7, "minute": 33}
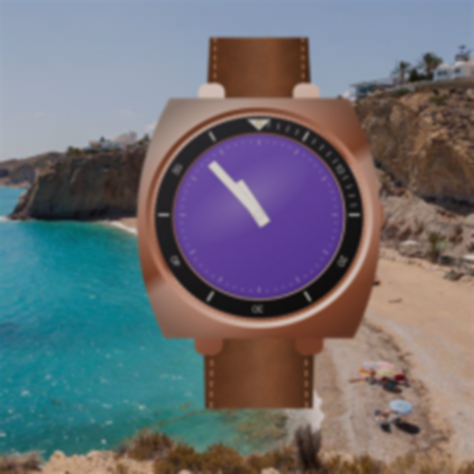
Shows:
{"hour": 10, "minute": 53}
